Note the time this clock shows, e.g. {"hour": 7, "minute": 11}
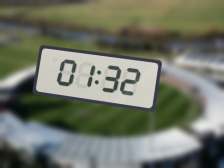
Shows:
{"hour": 1, "minute": 32}
